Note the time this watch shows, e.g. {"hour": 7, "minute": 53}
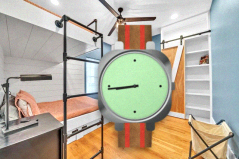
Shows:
{"hour": 8, "minute": 44}
